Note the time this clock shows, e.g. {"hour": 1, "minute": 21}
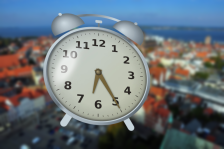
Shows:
{"hour": 6, "minute": 25}
